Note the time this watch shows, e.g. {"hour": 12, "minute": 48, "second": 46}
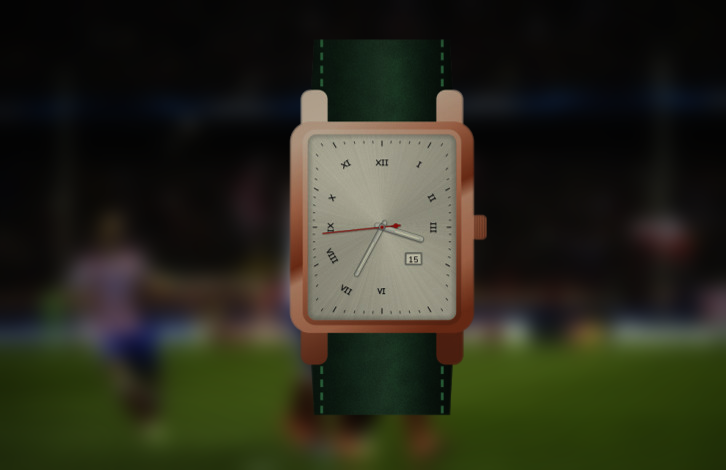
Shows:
{"hour": 3, "minute": 34, "second": 44}
